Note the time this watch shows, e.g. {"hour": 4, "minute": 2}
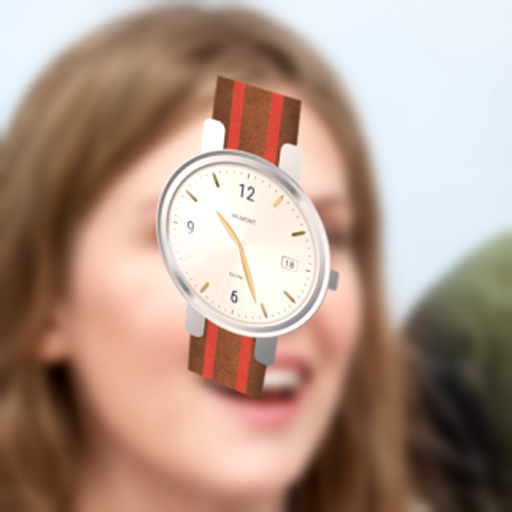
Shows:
{"hour": 10, "minute": 26}
